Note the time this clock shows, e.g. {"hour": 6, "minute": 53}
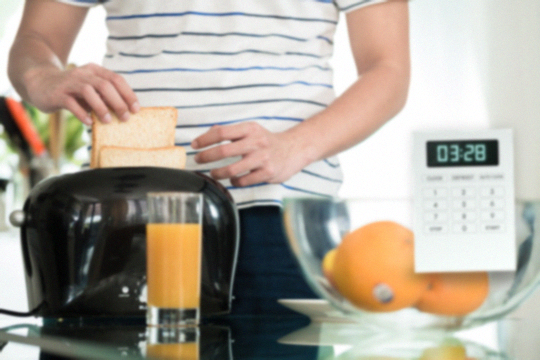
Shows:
{"hour": 3, "minute": 28}
